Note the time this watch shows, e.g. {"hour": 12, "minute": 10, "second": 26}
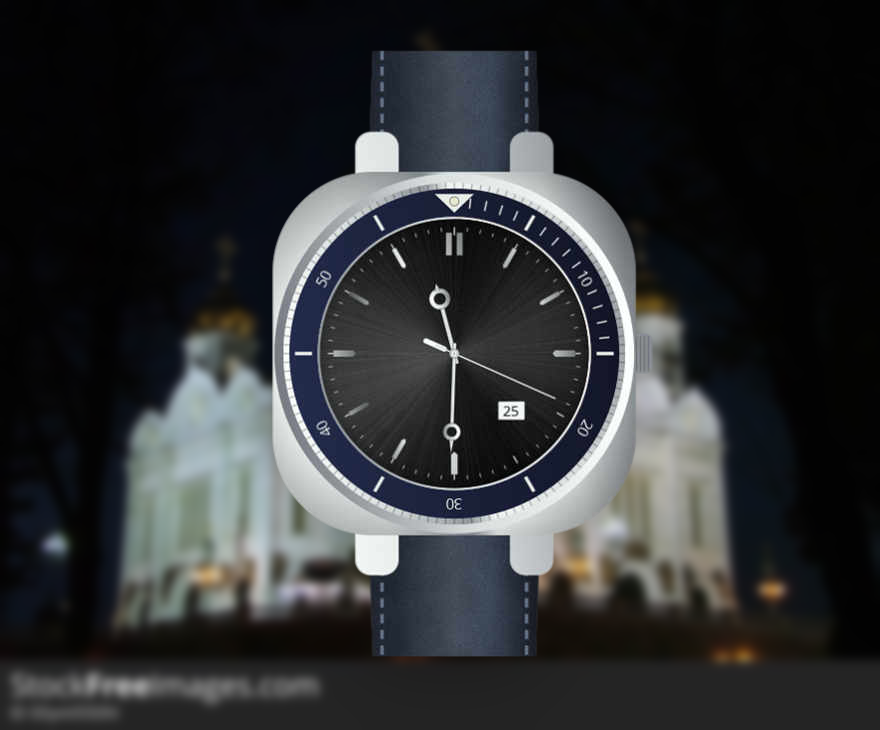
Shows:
{"hour": 11, "minute": 30, "second": 19}
